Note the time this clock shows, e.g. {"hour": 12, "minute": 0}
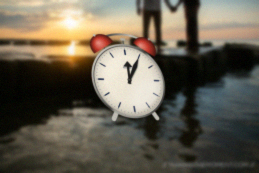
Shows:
{"hour": 12, "minute": 5}
